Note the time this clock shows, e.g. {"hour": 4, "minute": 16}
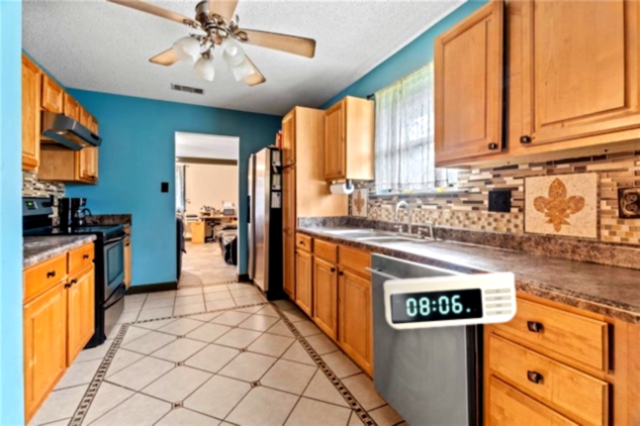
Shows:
{"hour": 8, "minute": 6}
